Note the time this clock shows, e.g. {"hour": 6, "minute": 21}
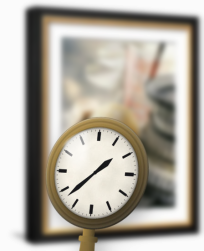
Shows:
{"hour": 1, "minute": 38}
